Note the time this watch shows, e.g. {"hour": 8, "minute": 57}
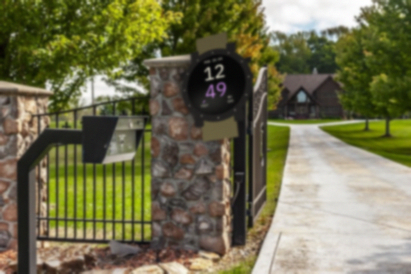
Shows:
{"hour": 12, "minute": 49}
